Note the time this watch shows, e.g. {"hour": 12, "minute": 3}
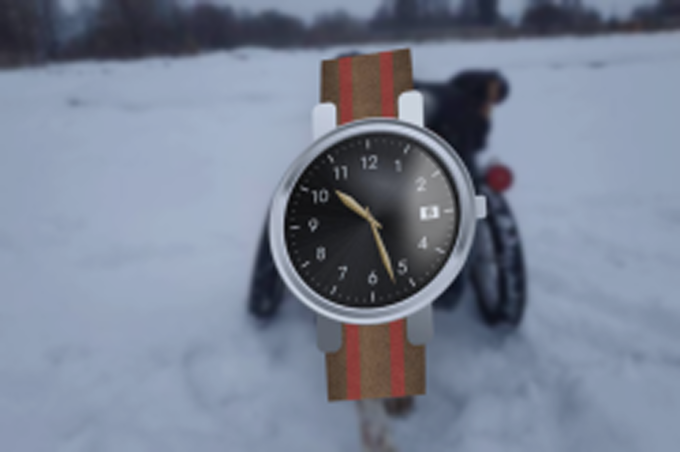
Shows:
{"hour": 10, "minute": 27}
